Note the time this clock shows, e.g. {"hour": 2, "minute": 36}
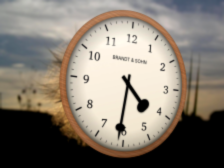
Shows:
{"hour": 4, "minute": 31}
